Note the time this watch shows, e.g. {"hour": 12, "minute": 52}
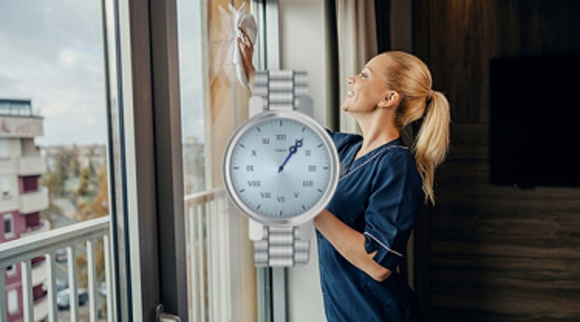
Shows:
{"hour": 1, "minute": 6}
